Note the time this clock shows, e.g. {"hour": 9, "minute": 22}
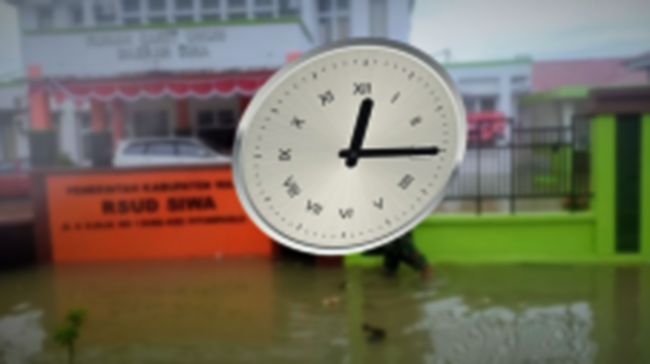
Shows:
{"hour": 12, "minute": 15}
